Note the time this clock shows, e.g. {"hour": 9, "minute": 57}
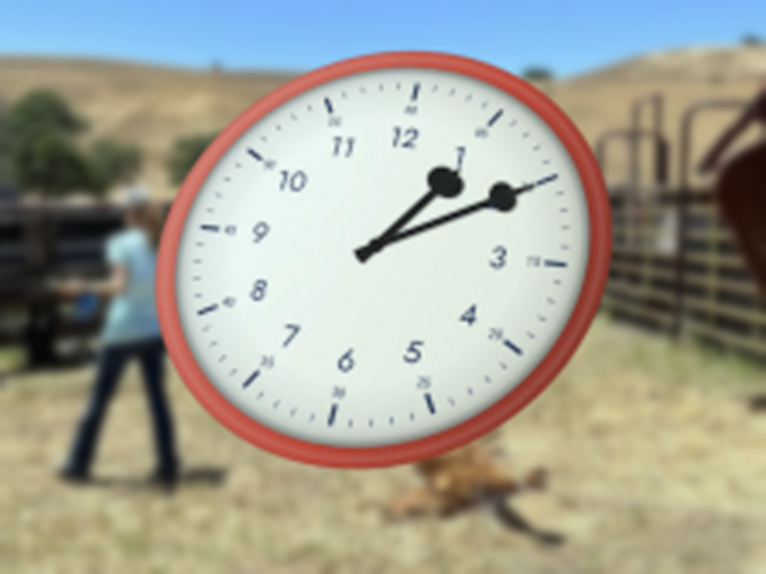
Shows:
{"hour": 1, "minute": 10}
